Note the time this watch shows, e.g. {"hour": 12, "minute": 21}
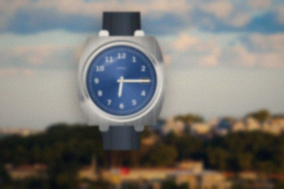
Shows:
{"hour": 6, "minute": 15}
